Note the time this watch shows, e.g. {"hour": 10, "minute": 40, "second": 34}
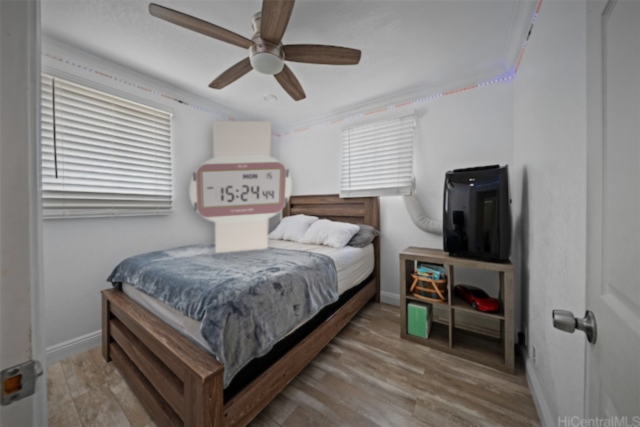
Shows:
{"hour": 15, "minute": 24, "second": 44}
